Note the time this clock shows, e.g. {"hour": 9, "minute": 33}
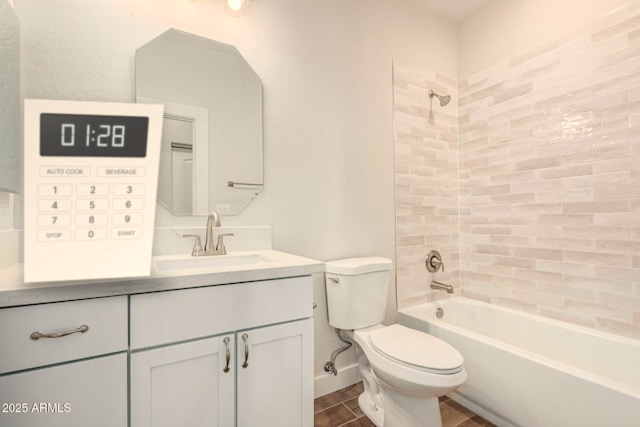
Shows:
{"hour": 1, "minute": 28}
